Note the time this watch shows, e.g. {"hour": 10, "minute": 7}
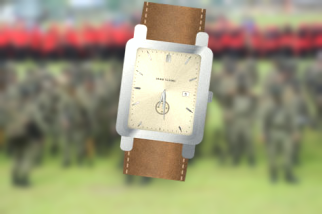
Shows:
{"hour": 6, "minute": 29}
